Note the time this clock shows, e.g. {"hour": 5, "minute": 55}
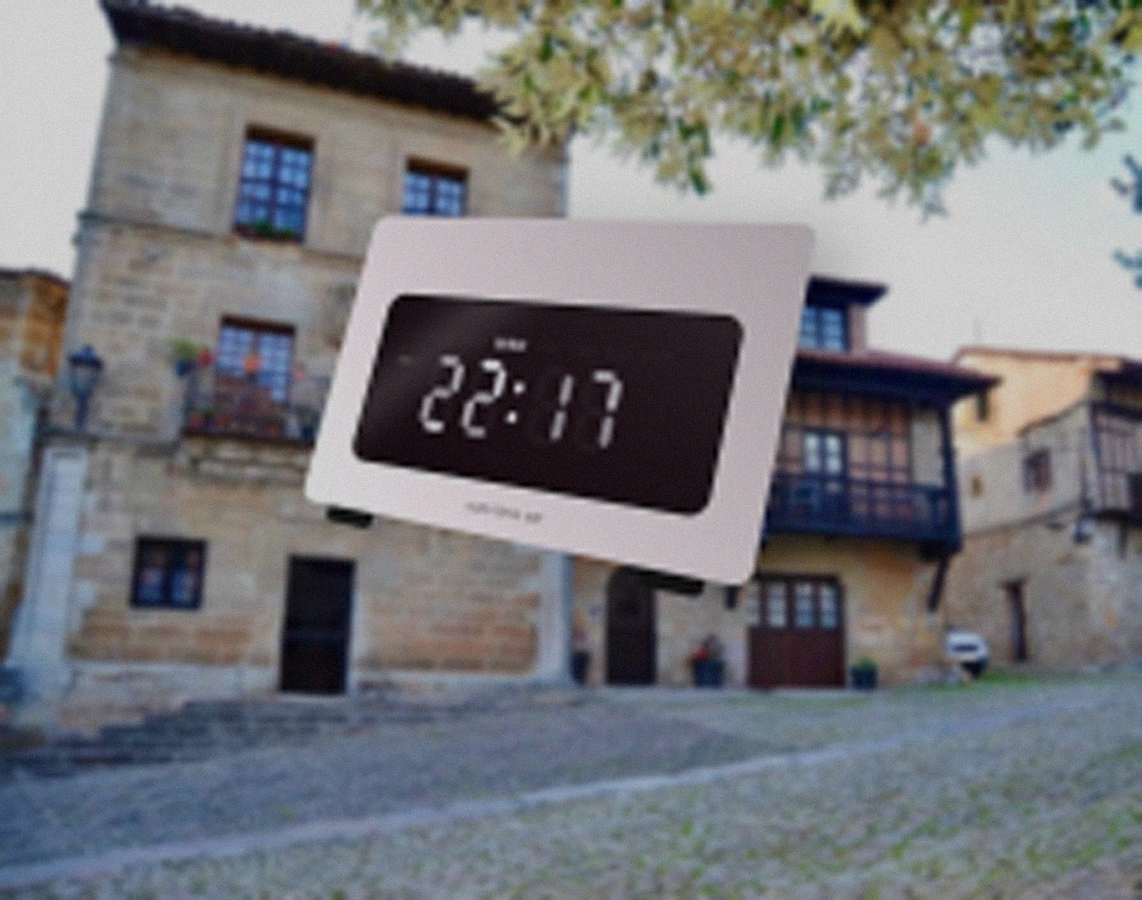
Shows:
{"hour": 22, "minute": 17}
